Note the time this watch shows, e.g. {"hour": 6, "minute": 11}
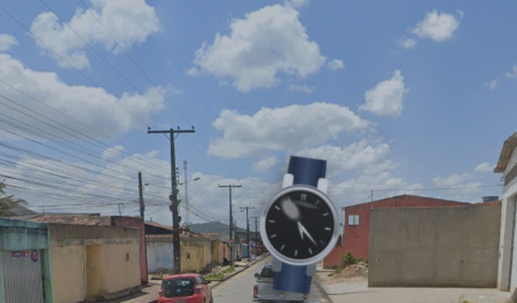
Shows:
{"hour": 5, "minute": 22}
